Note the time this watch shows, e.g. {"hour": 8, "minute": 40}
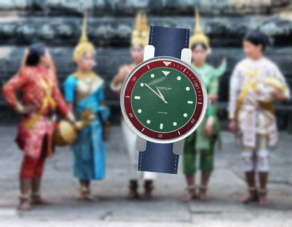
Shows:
{"hour": 10, "minute": 51}
